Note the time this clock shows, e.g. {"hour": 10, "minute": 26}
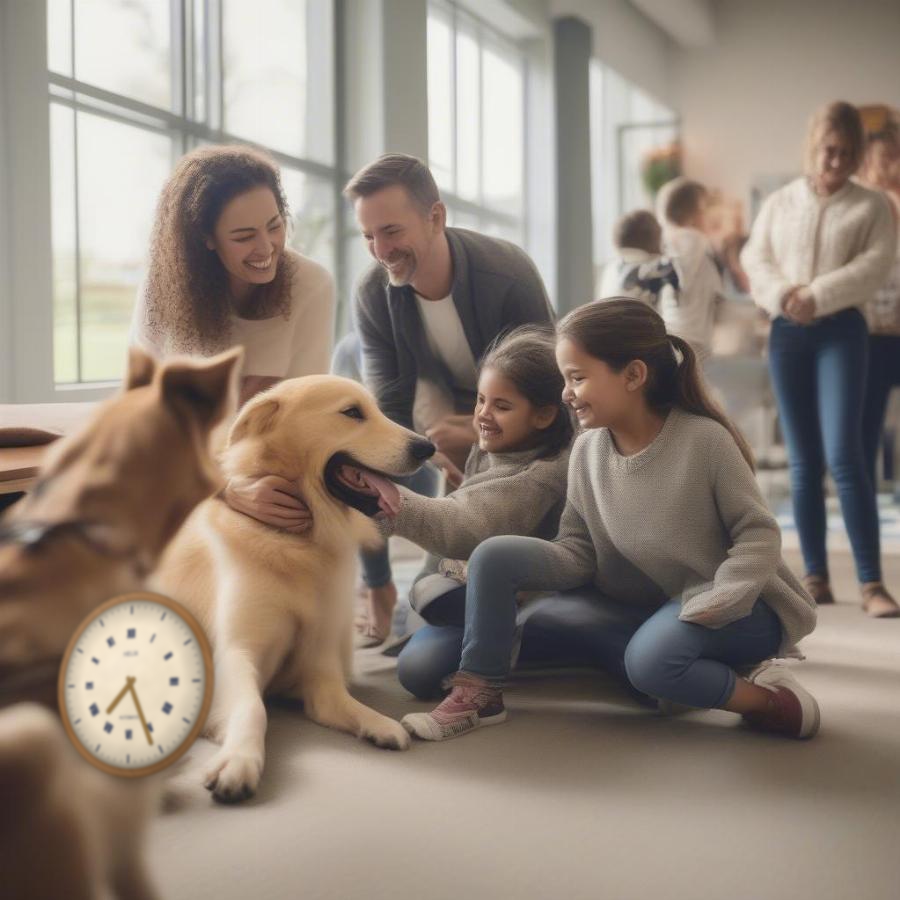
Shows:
{"hour": 7, "minute": 26}
